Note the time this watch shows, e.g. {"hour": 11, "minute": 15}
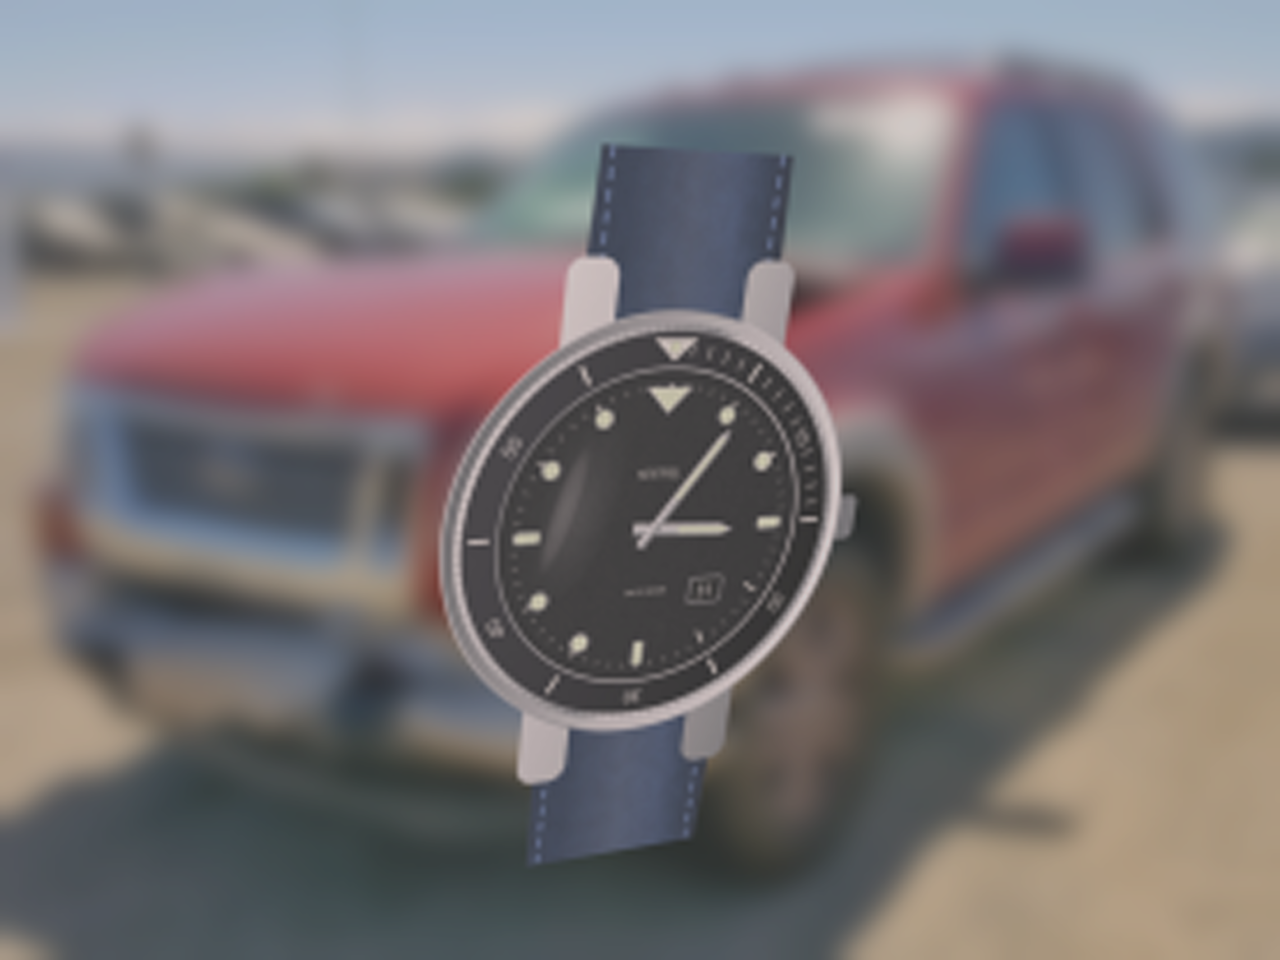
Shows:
{"hour": 3, "minute": 6}
